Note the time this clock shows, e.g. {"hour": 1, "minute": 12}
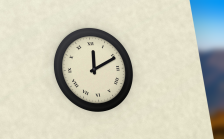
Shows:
{"hour": 12, "minute": 11}
